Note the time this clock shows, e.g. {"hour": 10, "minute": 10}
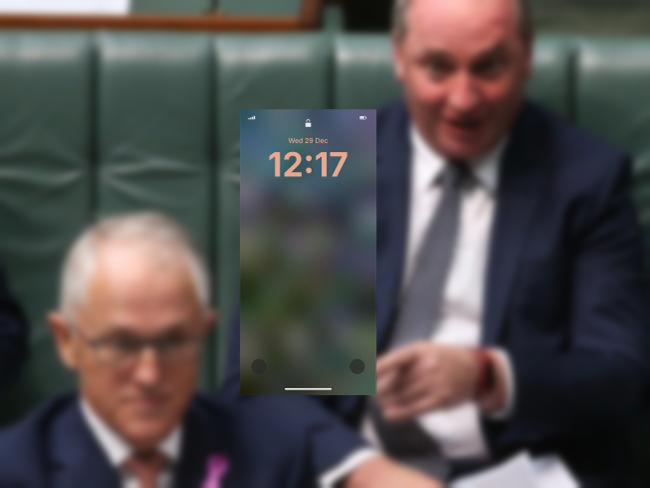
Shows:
{"hour": 12, "minute": 17}
